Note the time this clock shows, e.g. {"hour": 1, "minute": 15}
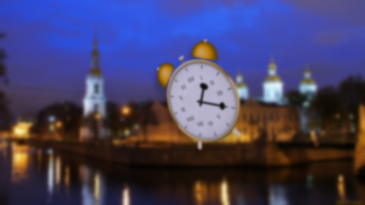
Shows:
{"hour": 1, "minute": 20}
